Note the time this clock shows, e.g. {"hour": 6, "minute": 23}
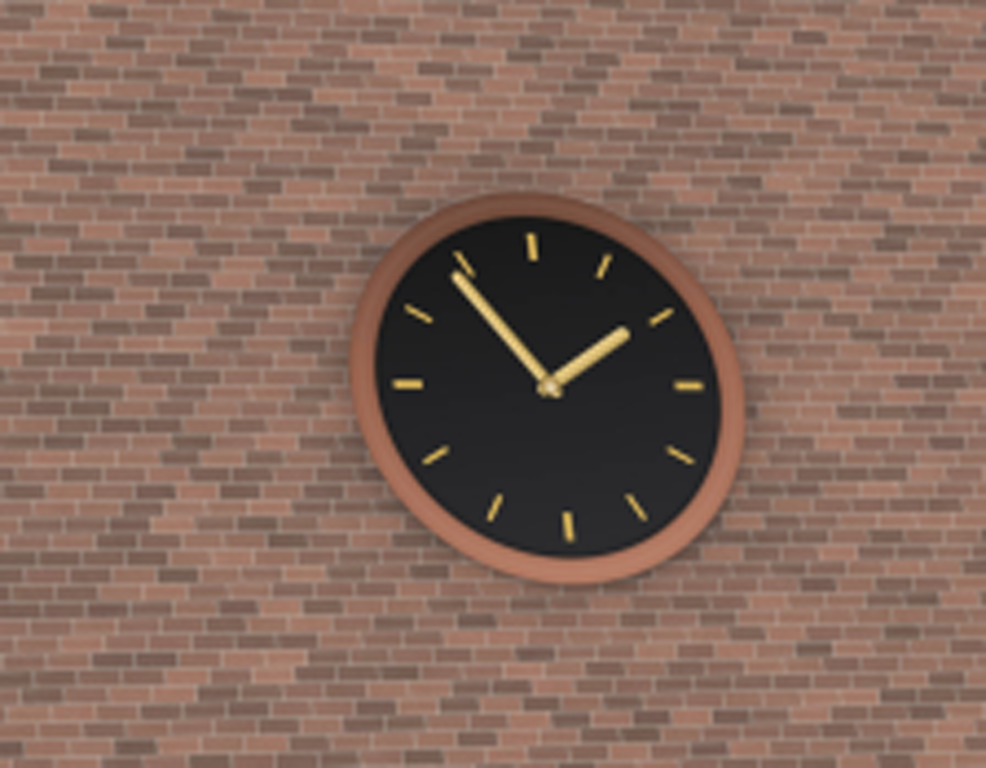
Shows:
{"hour": 1, "minute": 54}
